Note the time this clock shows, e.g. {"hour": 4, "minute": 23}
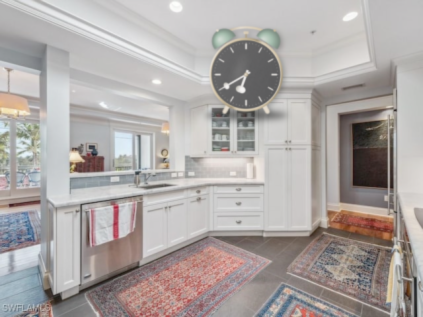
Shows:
{"hour": 6, "minute": 40}
